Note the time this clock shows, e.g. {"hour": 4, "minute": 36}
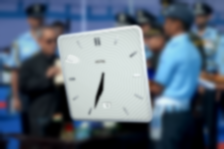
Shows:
{"hour": 6, "minute": 34}
